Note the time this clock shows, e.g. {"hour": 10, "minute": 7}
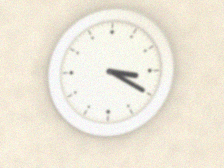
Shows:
{"hour": 3, "minute": 20}
